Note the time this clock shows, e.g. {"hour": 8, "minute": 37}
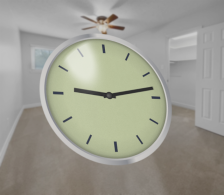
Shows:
{"hour": 9, "minute": 13}
